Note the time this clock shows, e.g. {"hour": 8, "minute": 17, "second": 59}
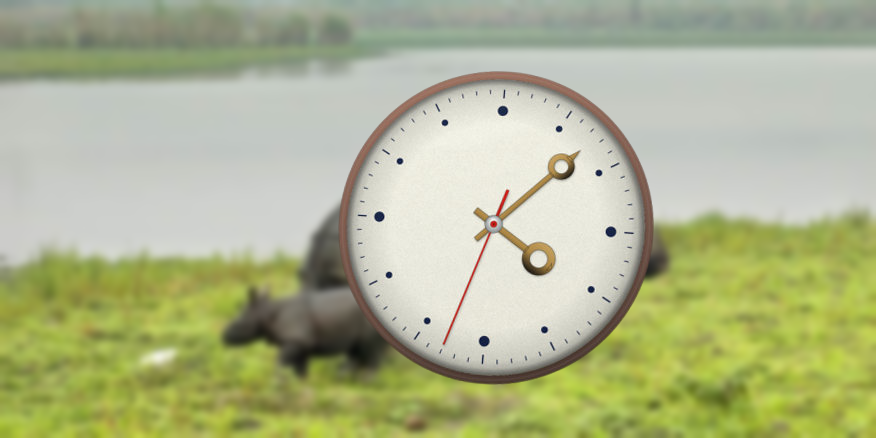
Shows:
{"hour": 4, "minute": 7, "second": 33}
